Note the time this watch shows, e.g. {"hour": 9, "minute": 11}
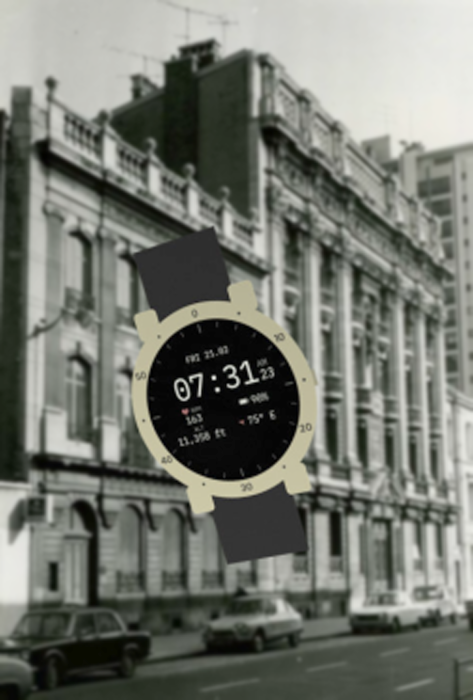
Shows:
{"hour": 7, "minute": 31}
